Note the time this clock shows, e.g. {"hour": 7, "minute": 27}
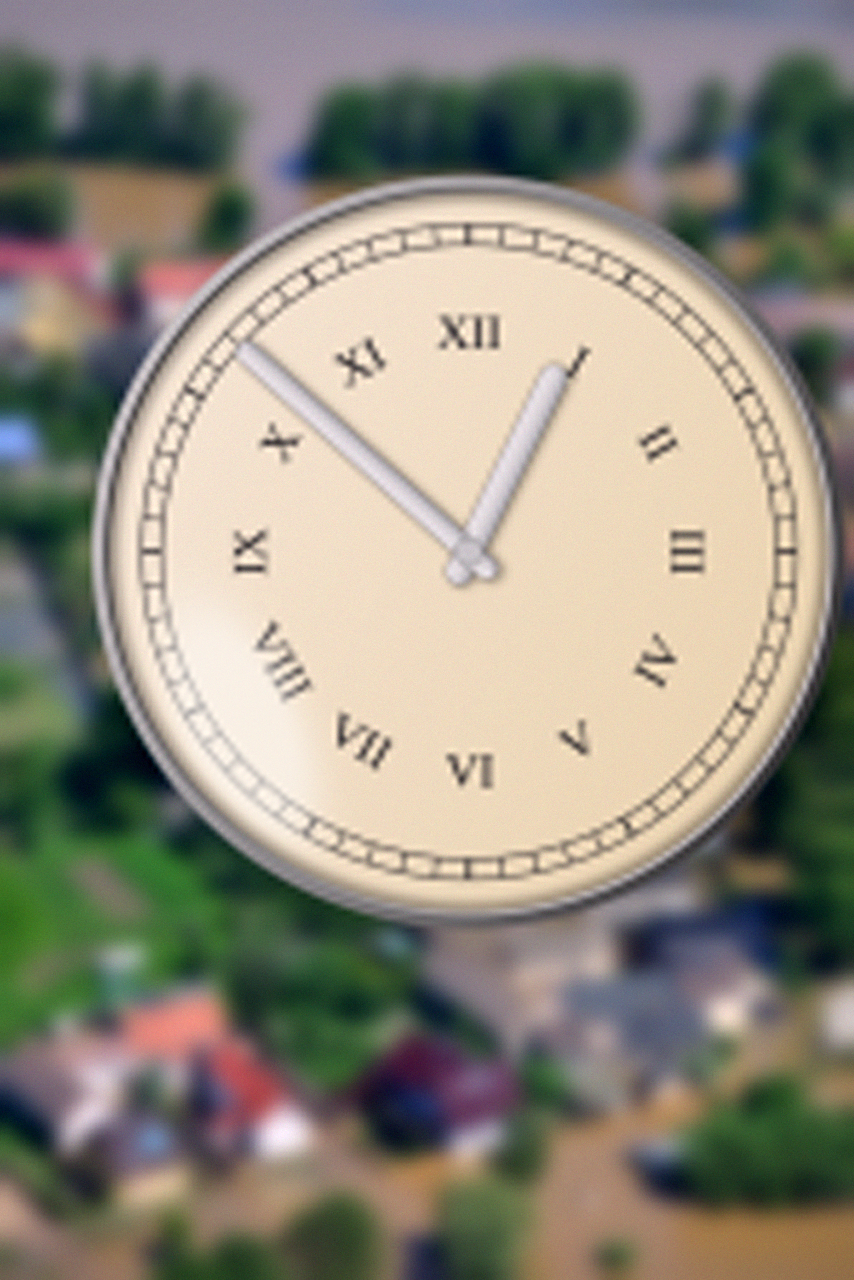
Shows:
{"hour": 12, "minute": 52}
